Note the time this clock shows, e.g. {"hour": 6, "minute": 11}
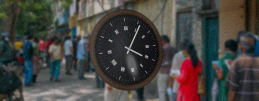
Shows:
{"hour": 4, "minute": 6}
